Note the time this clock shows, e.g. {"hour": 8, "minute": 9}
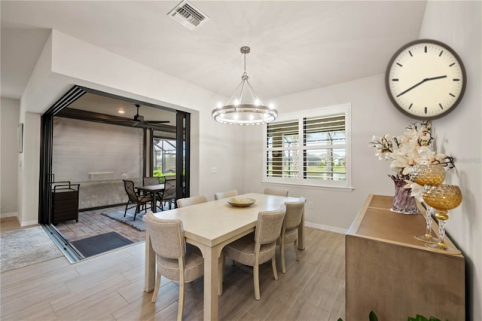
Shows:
{"hour": 2, "minute": 40}
